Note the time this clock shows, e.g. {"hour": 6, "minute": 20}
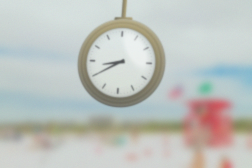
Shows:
{"hour": 8, "minute": 40}
